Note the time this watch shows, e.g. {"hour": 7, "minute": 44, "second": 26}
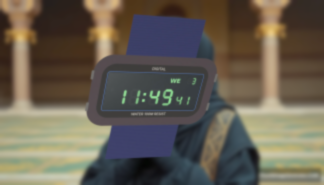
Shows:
{"hour": 11, "minute": 49, "second": 41}
